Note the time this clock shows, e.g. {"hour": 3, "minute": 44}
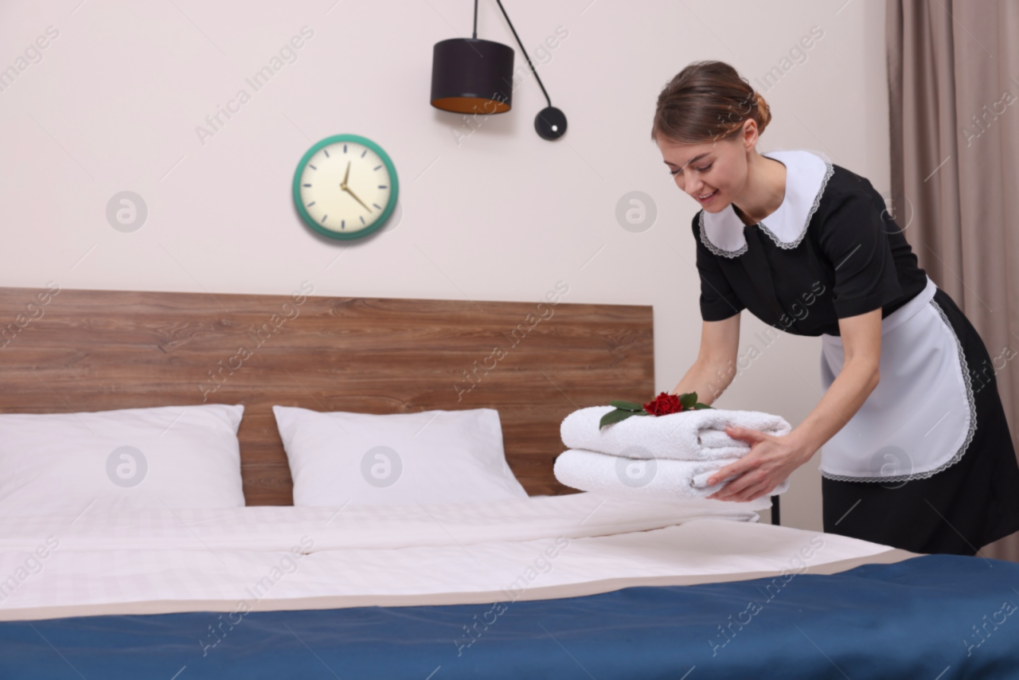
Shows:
{"hour": 12, "minute": 22}
